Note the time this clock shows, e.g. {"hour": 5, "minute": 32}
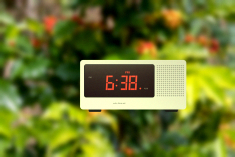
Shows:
{"hour": 6, "minute": 38}
